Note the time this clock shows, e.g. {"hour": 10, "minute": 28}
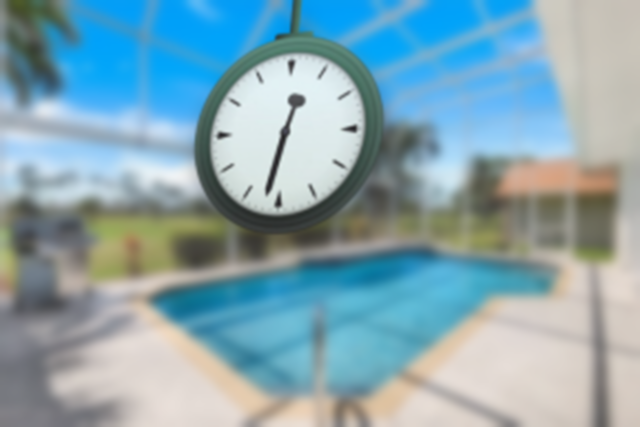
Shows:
{"hour": 12, "minute": 32}
